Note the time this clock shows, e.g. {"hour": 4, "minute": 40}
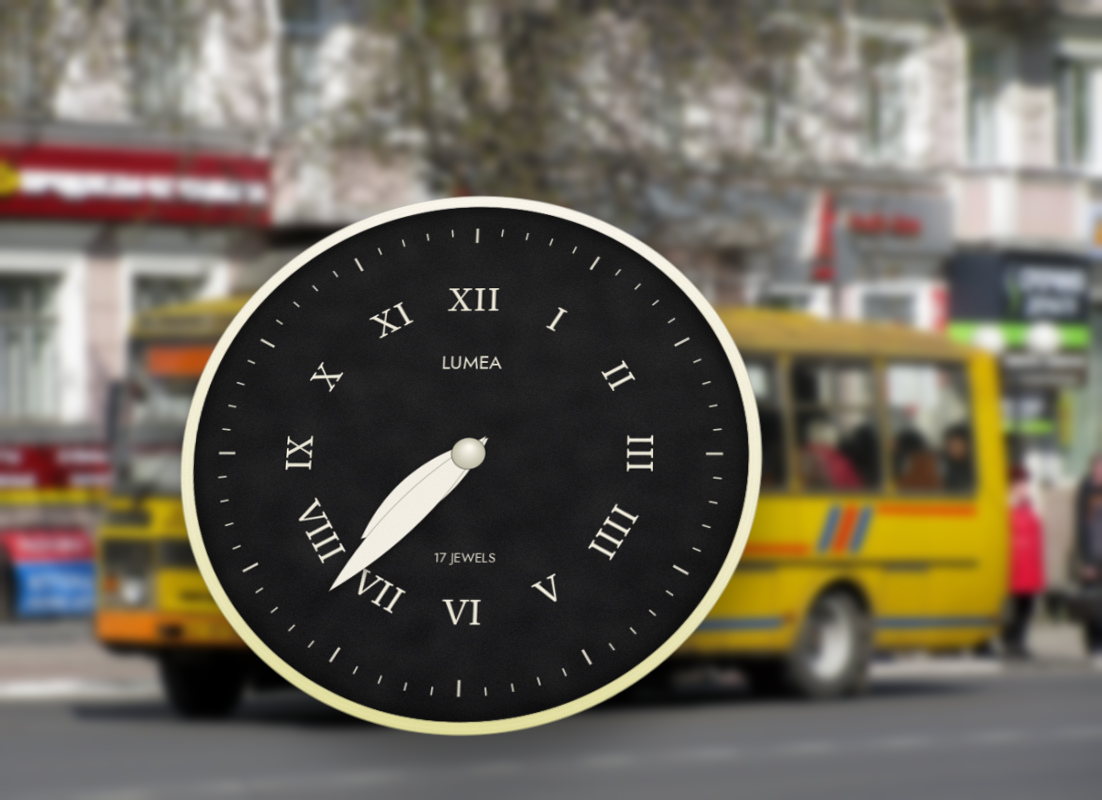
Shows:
{"hour": 7, "minute": 37}
